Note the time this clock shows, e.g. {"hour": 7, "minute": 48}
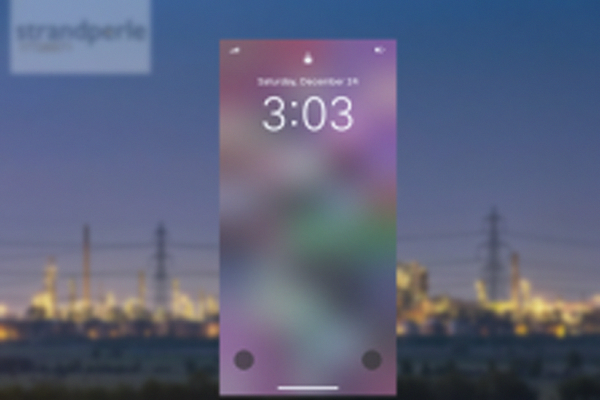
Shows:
{"hour": 3, "minute": 3}
